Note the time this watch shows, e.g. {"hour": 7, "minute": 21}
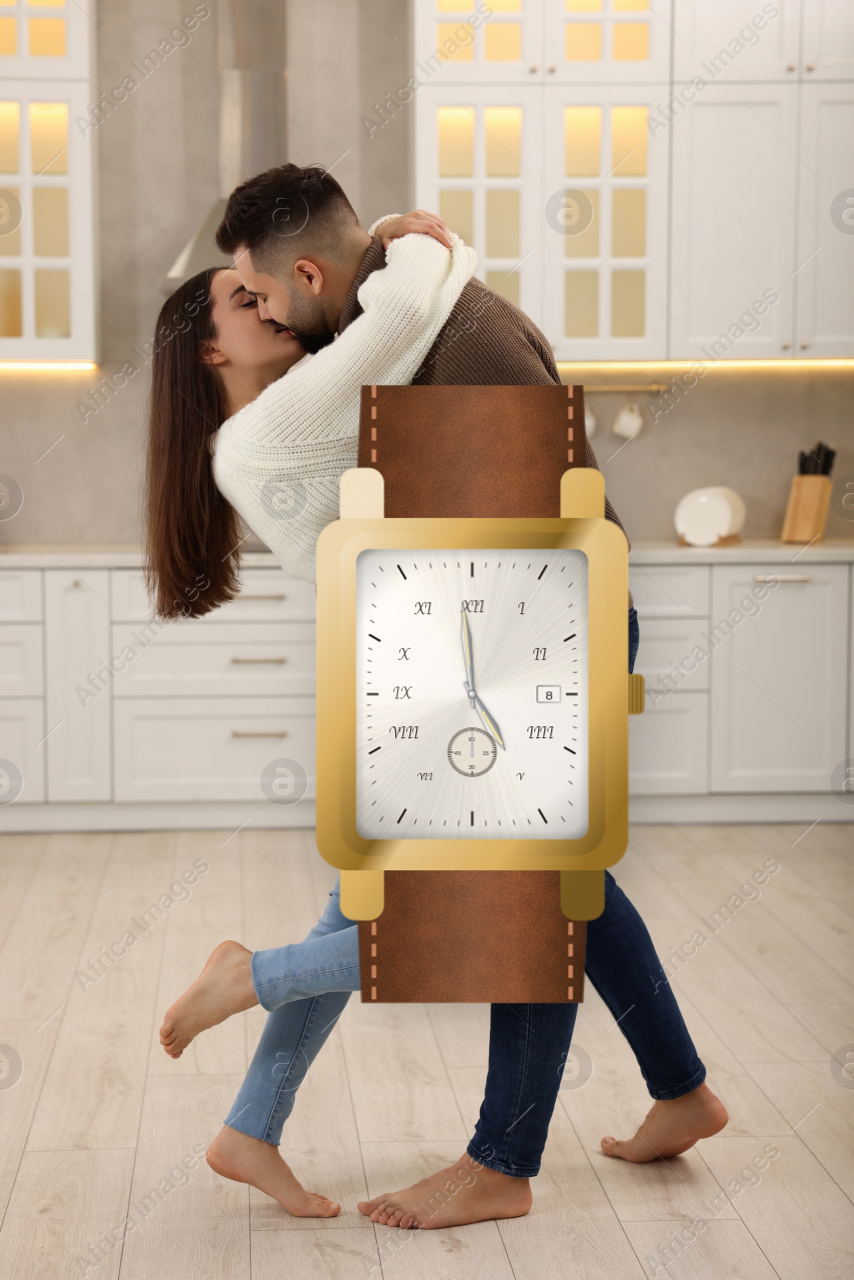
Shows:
{"hour": 4, "minute": 59}
